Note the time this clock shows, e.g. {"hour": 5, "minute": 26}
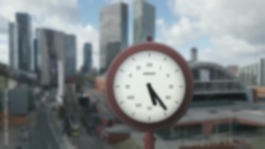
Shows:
{"hour": 5, "minute": 24}
